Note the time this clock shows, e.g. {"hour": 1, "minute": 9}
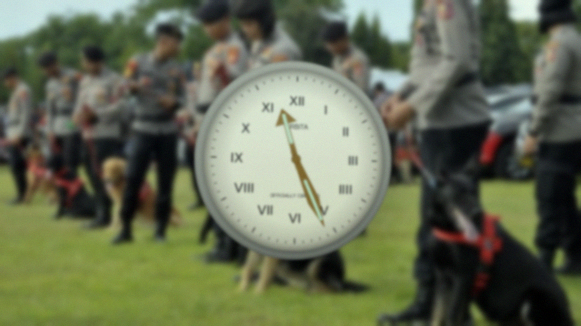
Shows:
{"hour": 11, "minute": 26}
